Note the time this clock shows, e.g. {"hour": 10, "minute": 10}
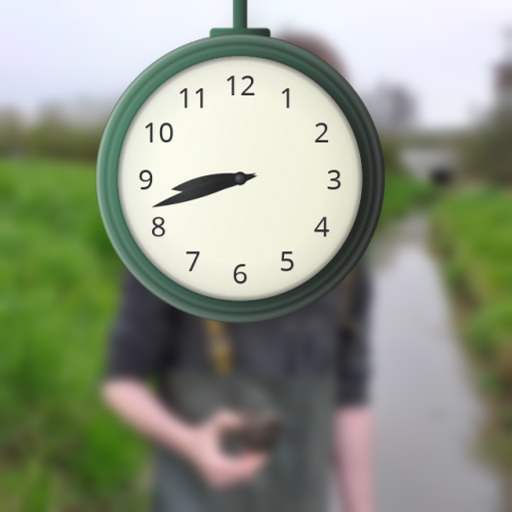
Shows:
{"hour": 8, "minute": 42}
